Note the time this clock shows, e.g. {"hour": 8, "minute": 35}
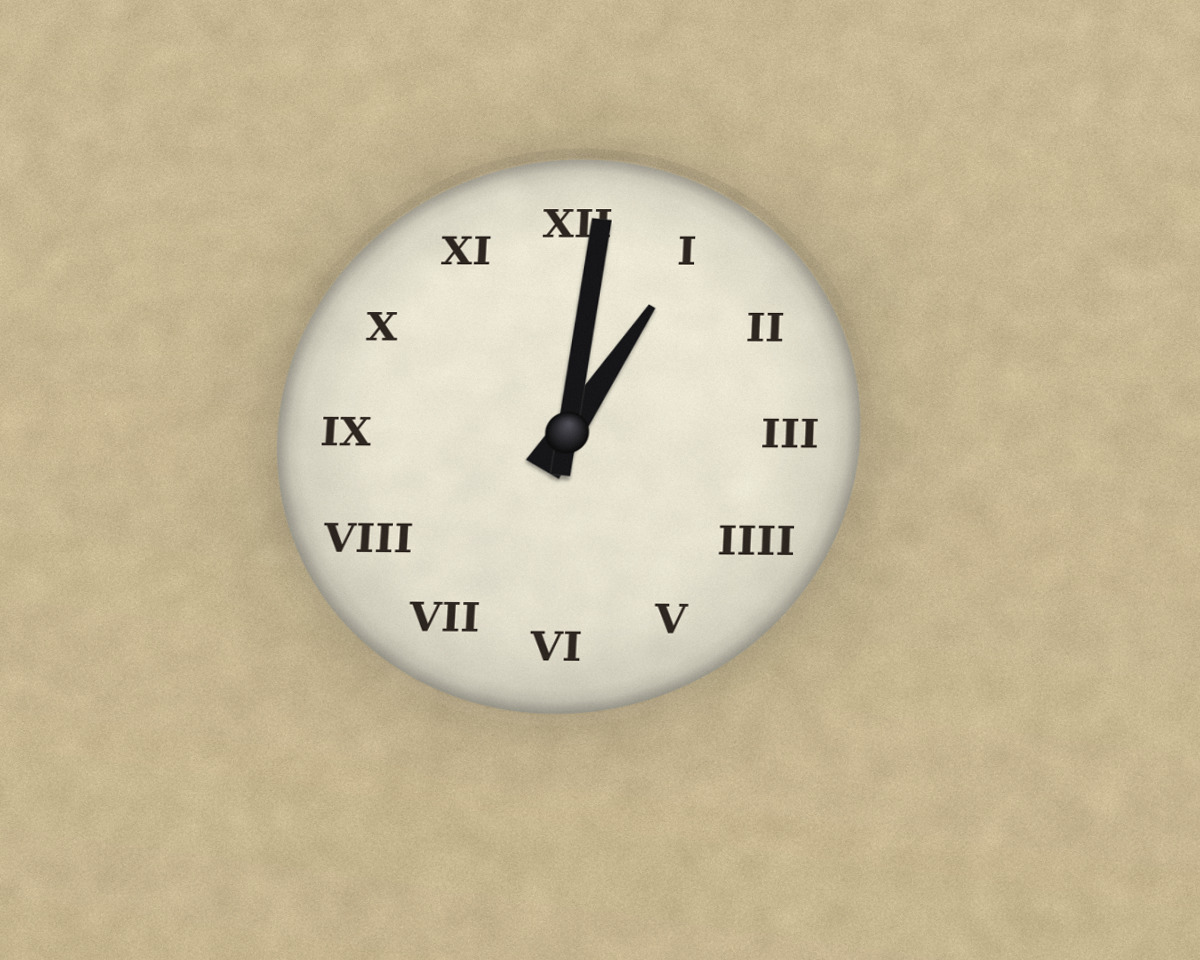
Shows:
{"hour": 1, "minute": 1}
